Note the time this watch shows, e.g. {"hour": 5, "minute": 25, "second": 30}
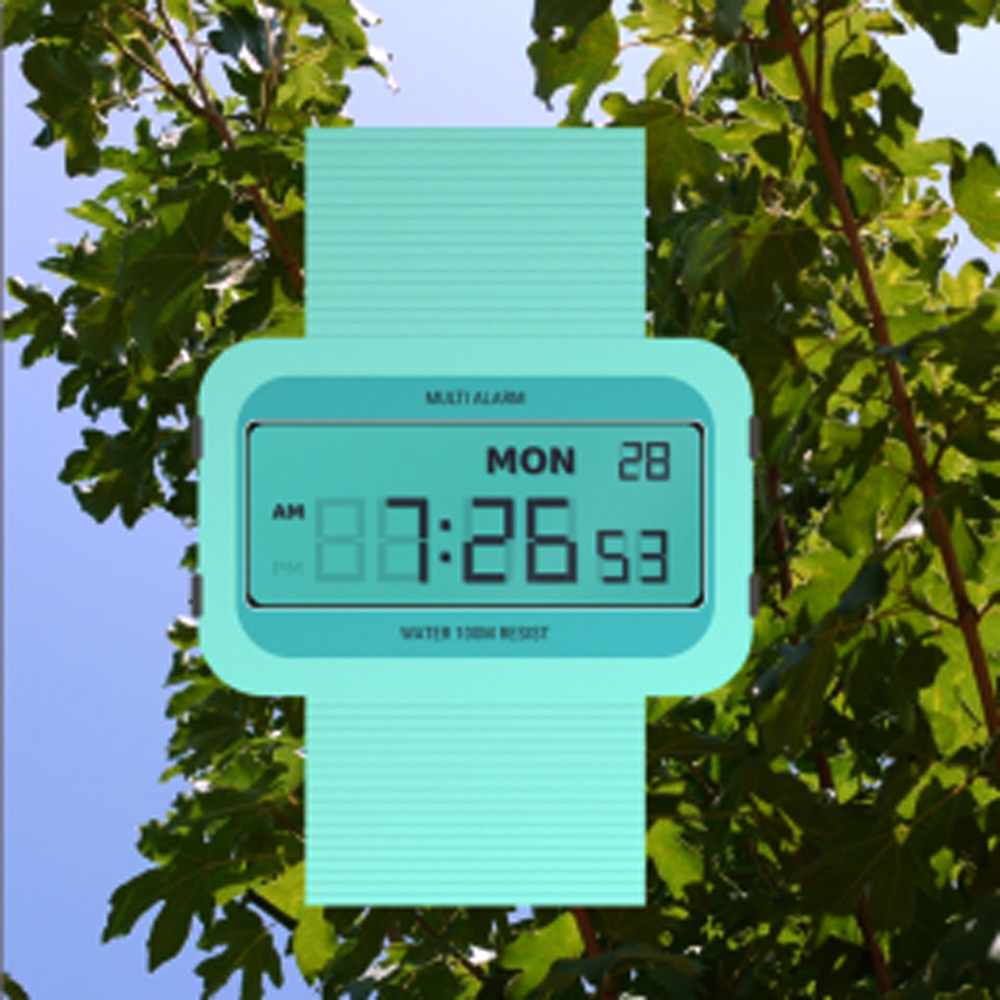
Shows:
{"hour": 7, "minute": 26, "second": 53}
